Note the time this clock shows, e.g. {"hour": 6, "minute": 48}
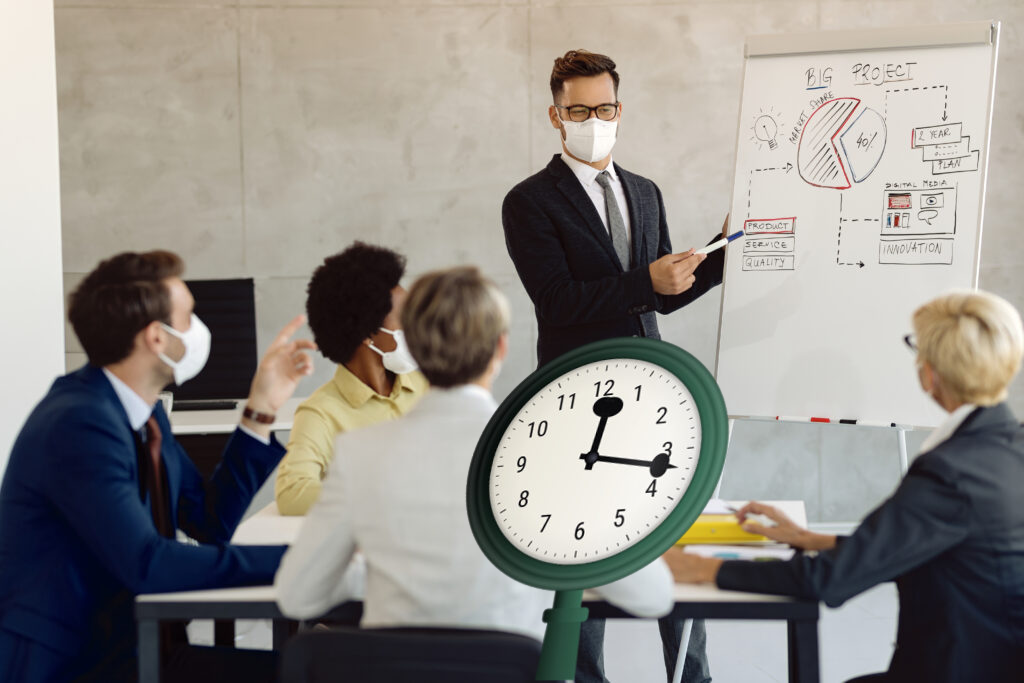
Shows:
{"hour": 12, "minute": 17}
